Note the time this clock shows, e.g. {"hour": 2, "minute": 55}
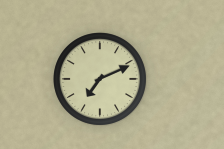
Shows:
{"hour": 7, "minute": 11}
